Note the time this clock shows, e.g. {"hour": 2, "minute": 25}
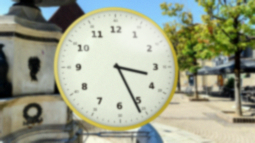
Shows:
{"hour": 3, "minute": 26}
